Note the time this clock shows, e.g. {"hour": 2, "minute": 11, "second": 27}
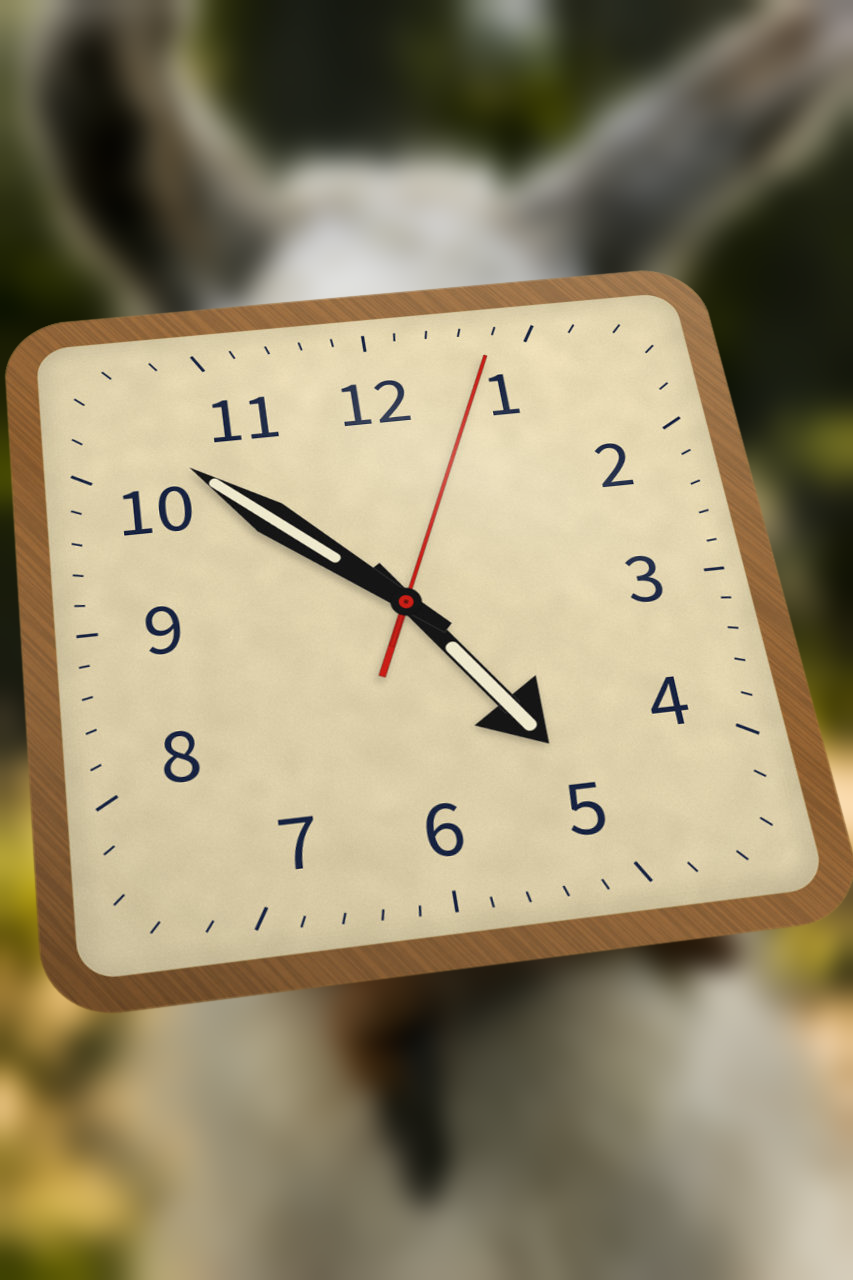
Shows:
{"hour": 4, "minute": 52, "second": 4}
